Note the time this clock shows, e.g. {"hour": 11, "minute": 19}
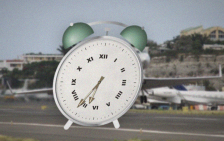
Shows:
{"hour": 6, "minute": 36}
